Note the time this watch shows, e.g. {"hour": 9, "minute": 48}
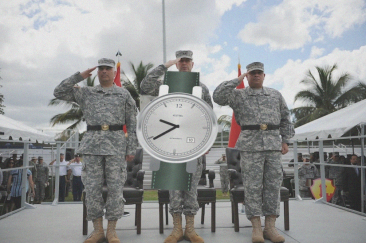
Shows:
{"hour": 9, "minute": 39}
